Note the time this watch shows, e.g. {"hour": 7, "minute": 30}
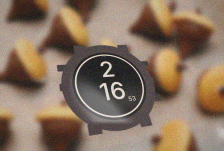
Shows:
{"hour": 2, "minute": 16}
